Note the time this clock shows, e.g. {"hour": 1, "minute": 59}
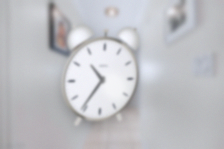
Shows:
{"hour": 10, "minute": 36}
